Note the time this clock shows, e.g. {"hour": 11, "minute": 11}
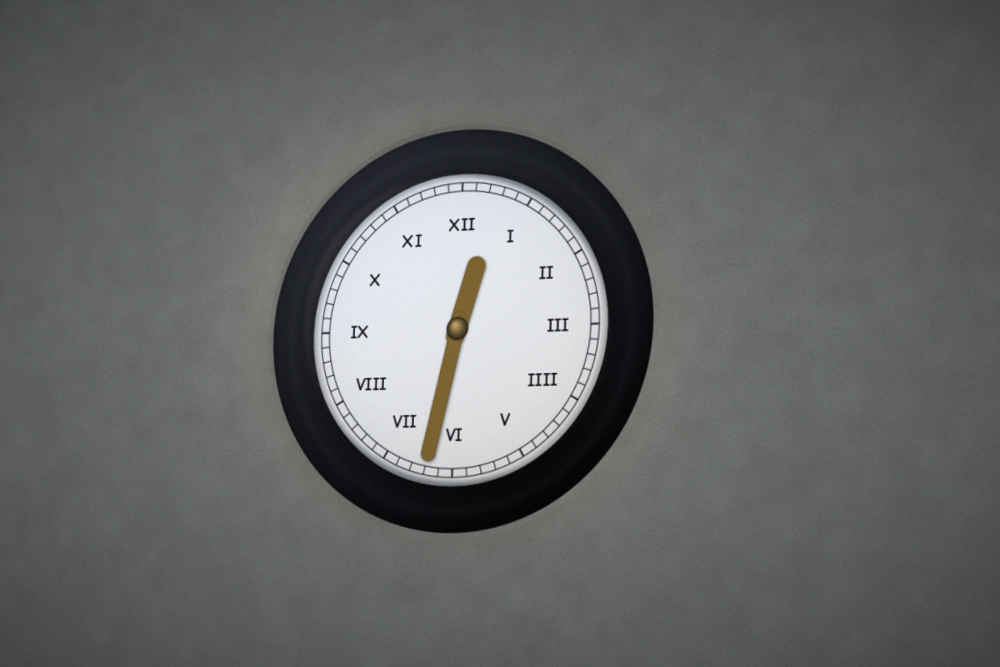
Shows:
{"hour": 12, "minute": 32}
